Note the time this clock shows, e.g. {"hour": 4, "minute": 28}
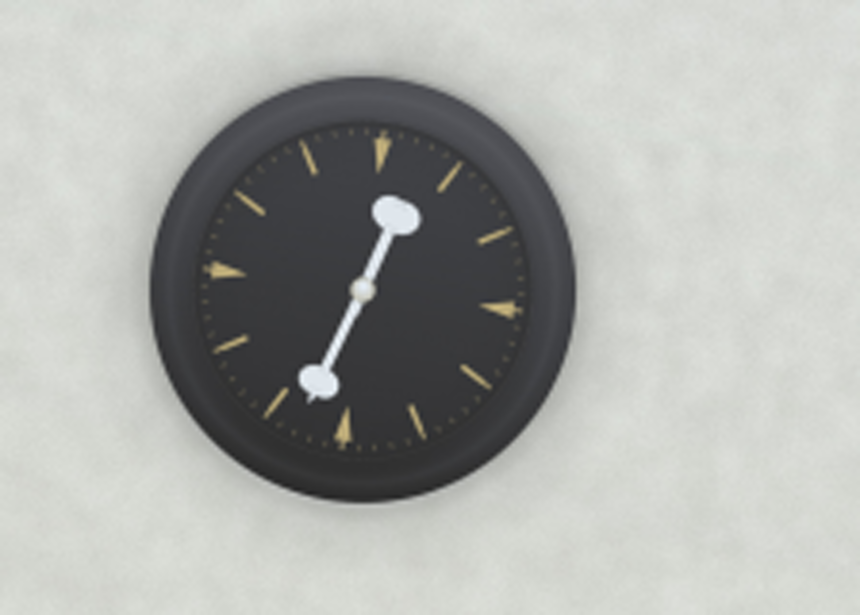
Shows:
{"hour": 12, "minute": 33}
